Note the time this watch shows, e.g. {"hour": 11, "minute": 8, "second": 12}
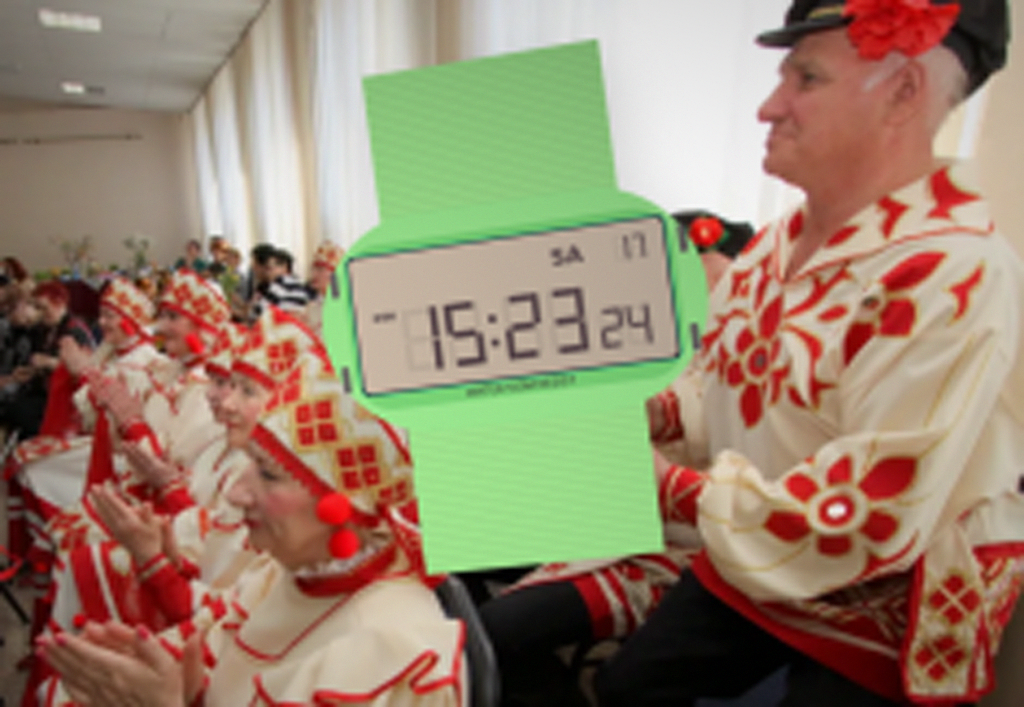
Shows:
{"hour": 15, "minute": 23, "second": 24}
